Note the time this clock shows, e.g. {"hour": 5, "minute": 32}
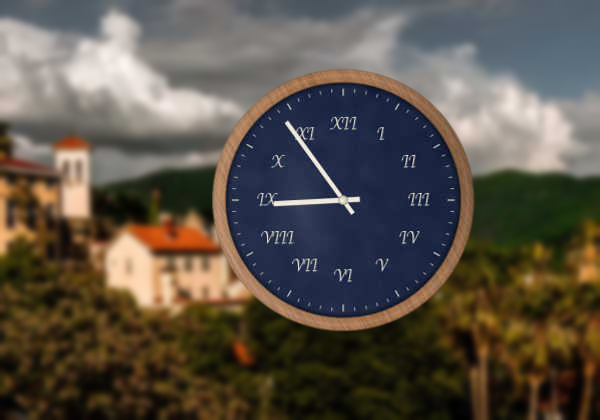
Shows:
{"hour": 8, "minute": 54}
